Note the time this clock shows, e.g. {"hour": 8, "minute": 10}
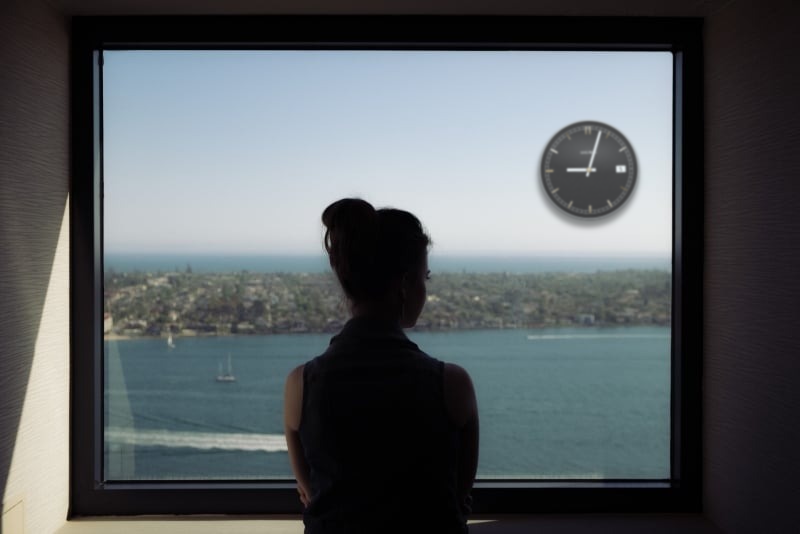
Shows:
{"hour": 9, "minute": 3}
